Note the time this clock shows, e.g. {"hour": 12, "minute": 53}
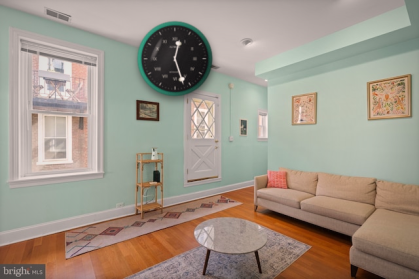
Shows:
{"hour": 12, "minute": 27}
